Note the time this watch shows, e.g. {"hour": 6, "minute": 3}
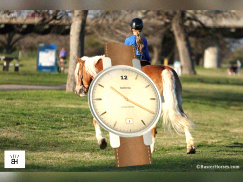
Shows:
{"hour": 10, "minute": 20}
